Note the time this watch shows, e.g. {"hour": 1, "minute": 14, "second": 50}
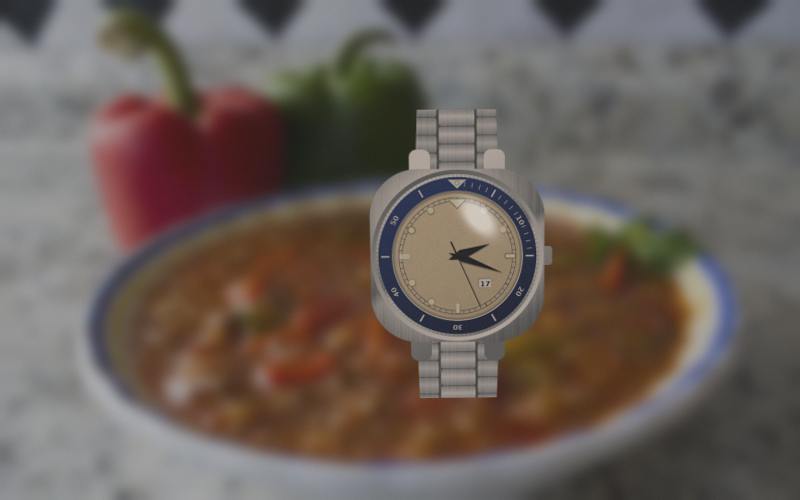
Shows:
{"hour": 2, "minute": 18, "second": 26}
